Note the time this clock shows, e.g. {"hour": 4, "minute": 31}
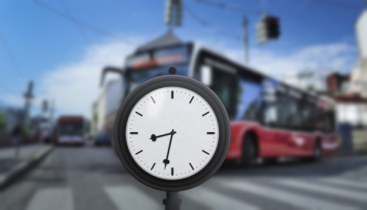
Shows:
{"hour": 8, "minute": 32}
